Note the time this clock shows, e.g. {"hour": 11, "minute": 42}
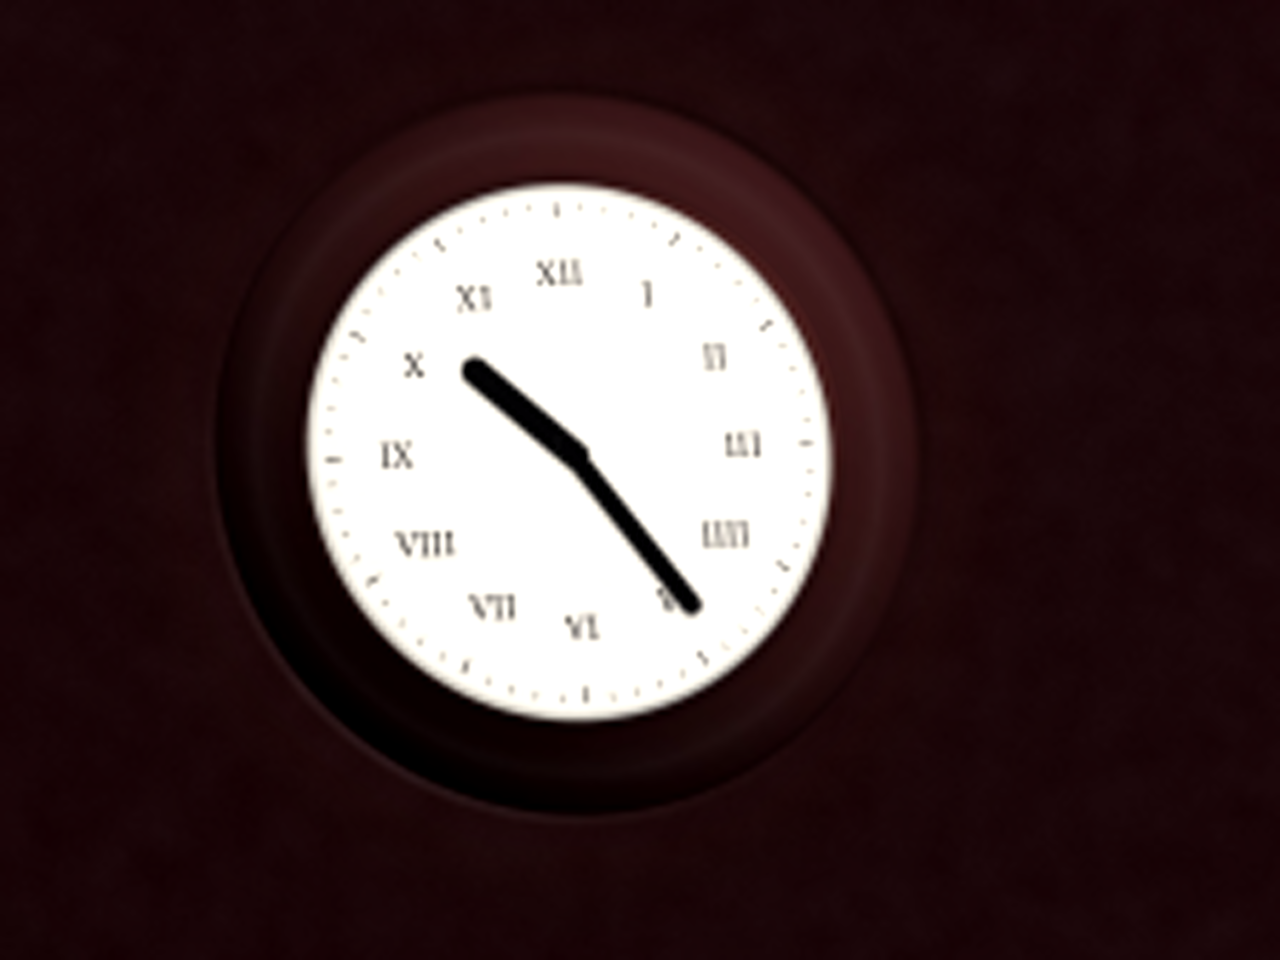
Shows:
{"hour": 10, "minute": 24}
